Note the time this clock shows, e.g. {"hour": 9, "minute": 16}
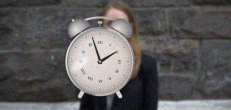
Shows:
{"hour": 1, "minute": 57}
